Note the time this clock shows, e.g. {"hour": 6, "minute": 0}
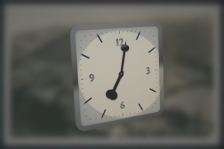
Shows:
{"hour": 7, "minute": 2}
